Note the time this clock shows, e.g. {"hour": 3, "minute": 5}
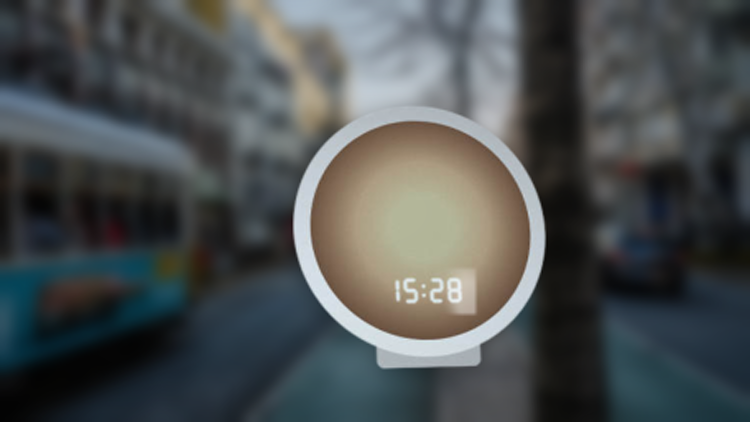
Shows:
{"hour": 15, "minute": 28}
